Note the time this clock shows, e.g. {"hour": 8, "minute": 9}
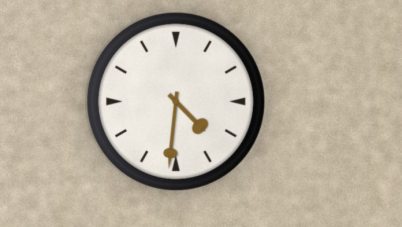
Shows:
{"hour": 4, "minute": 31}
